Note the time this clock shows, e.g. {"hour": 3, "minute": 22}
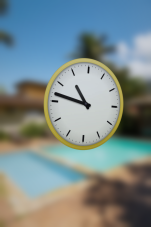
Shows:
{"hour": 10, "minute": 47}
